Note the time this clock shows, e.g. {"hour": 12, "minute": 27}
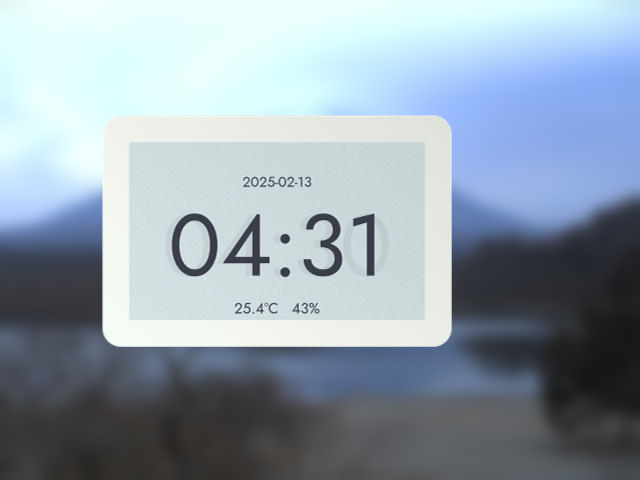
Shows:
{"hour": 4, "minute": 31}
